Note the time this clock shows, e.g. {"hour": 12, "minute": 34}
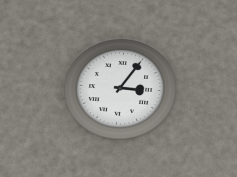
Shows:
{"hour": 3, "minute": 5}
